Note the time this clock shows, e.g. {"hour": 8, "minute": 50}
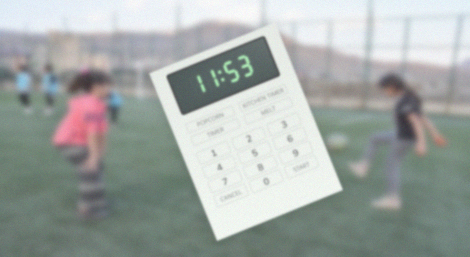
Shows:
{"hour": 11, "minute": 53}
